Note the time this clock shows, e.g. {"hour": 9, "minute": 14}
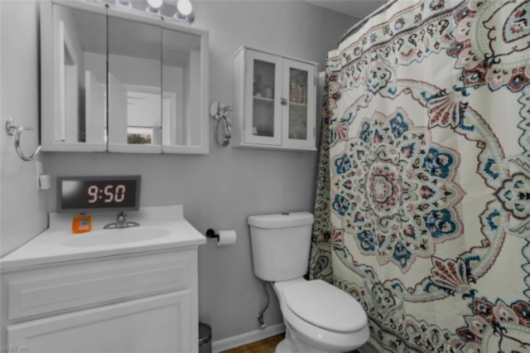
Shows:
{"hour": 9, "minute": 50}
